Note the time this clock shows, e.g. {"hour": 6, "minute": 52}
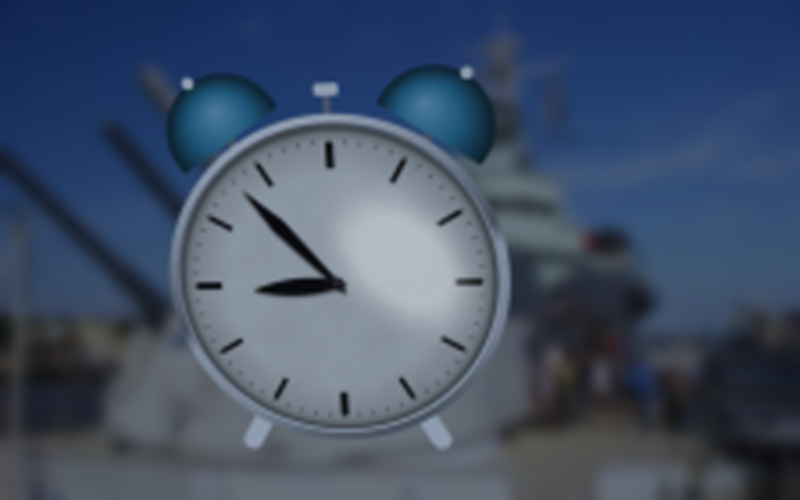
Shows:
{"hour": 8, "minute": 53}
